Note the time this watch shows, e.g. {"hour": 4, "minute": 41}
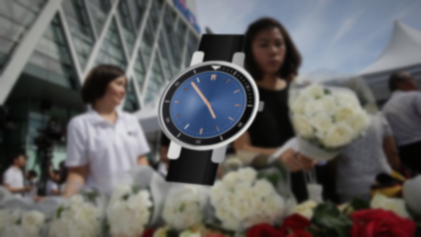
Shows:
{"hour": 4, "minute": 53}
